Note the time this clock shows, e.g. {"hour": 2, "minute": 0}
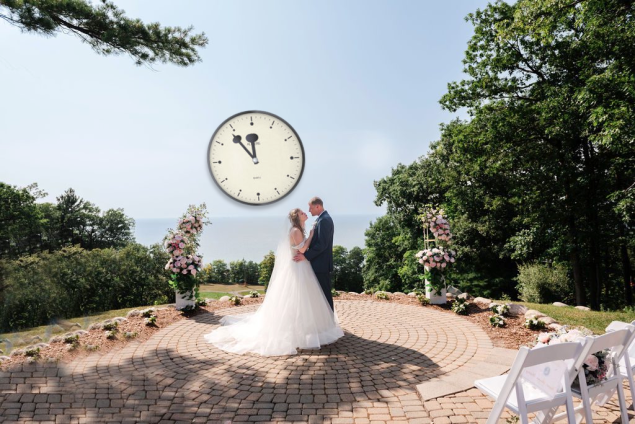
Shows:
{"hour": 11, "minute": 54}
